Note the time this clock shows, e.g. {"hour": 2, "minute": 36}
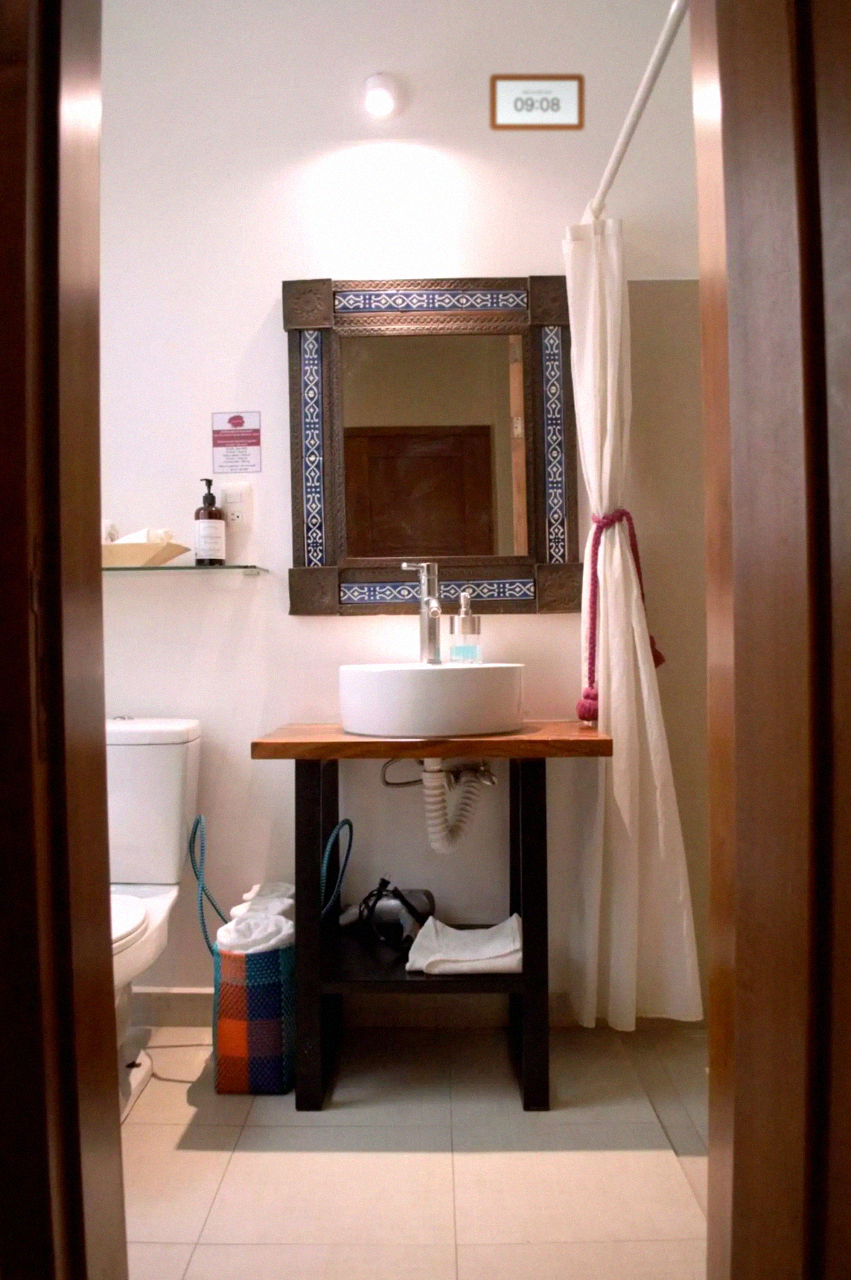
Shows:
{"hour": 9, "minute": 8}
